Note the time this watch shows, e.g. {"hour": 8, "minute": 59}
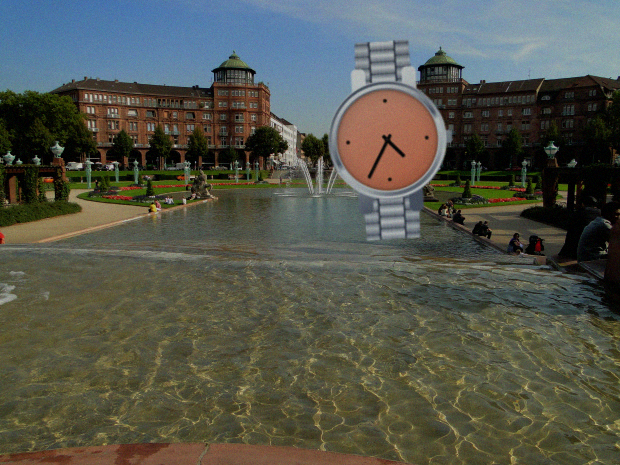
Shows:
{"hour": 4, "minute": 35}
